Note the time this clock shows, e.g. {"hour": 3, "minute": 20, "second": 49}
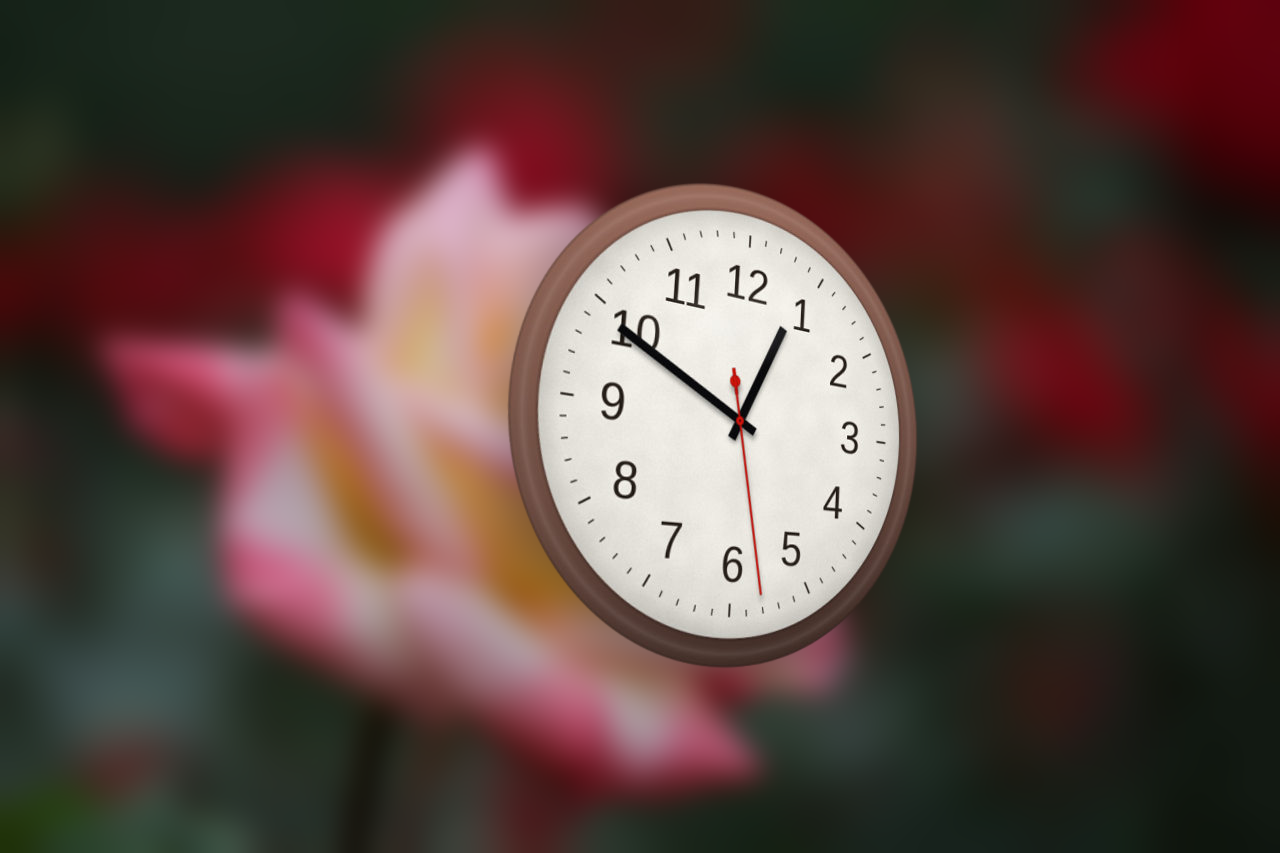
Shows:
{"hour": 12, "minute": 49, "second": 28}
